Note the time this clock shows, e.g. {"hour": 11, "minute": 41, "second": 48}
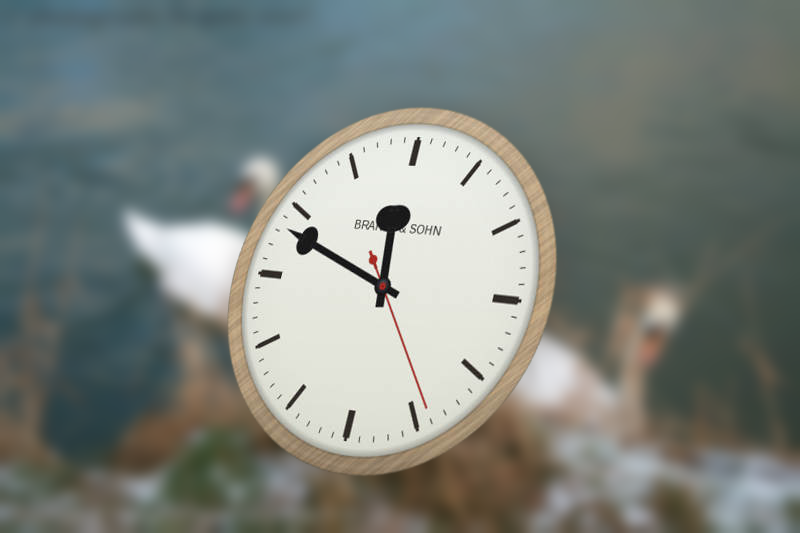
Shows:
{"hour": 11, "minute": 48, "second": 24}
